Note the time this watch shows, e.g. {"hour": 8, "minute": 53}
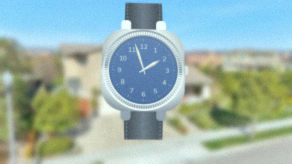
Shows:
{"hour": 1, "minute": 57}
